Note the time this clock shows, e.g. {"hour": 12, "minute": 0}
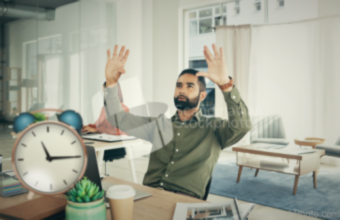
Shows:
{"hour": 11, "minute": 15}
